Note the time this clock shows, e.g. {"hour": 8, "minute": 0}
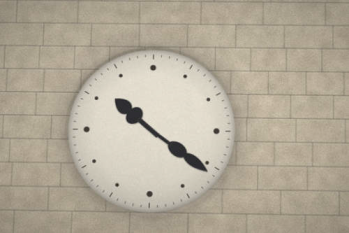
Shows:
{"hour": 10, "minute": 21}
